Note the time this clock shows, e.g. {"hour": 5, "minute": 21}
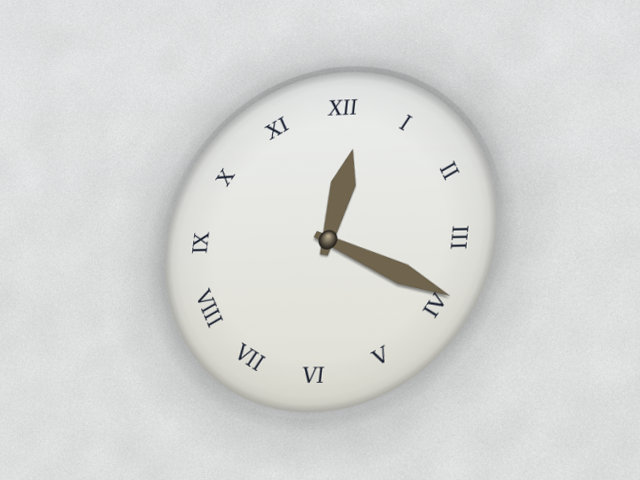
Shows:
{"hour": 12, "minute": 19}
